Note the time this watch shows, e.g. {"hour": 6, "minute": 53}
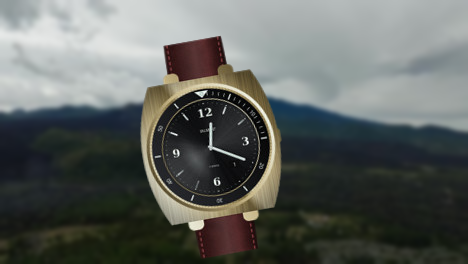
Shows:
{"hour": 12, "minute": 20}
